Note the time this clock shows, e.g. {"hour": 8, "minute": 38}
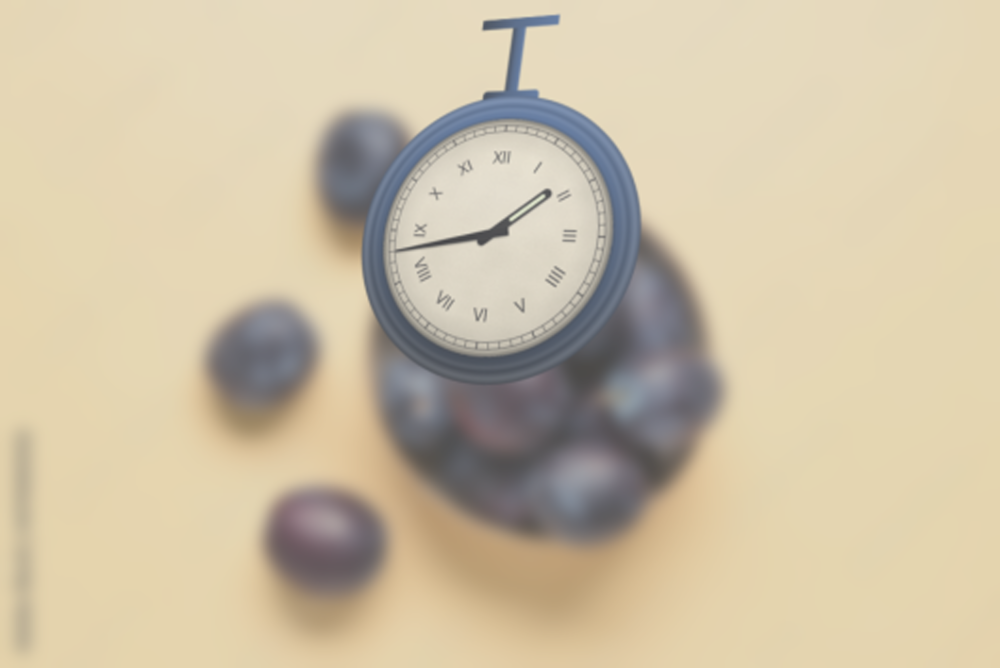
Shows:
{"hour": 1, "minute": 43}
